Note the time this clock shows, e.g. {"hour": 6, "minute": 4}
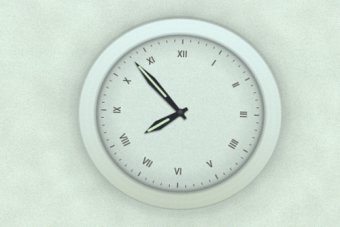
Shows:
{"hour": 7, "minute": 53}
